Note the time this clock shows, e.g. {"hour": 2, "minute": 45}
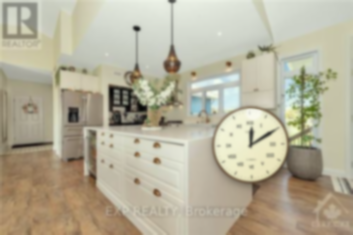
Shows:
{"hour": 12, "minute": 10}
